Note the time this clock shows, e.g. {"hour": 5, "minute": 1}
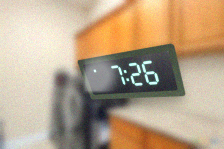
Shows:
{"hour": 7, "minute": 26}
